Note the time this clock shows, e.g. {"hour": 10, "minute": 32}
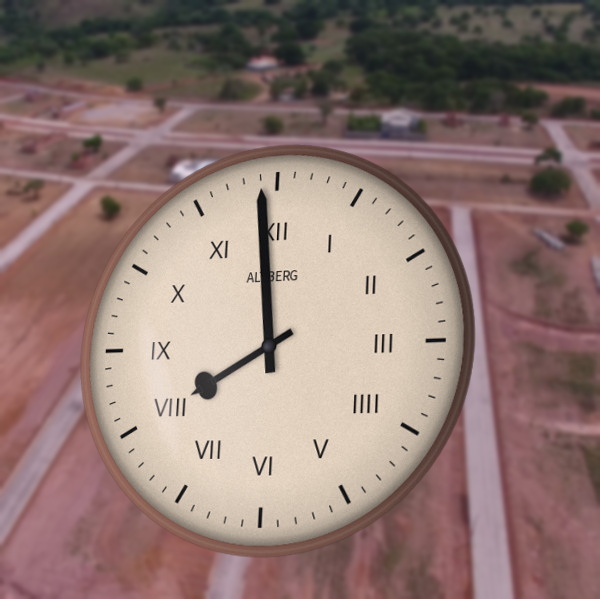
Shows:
{"hour": 7, "minute": 59}
